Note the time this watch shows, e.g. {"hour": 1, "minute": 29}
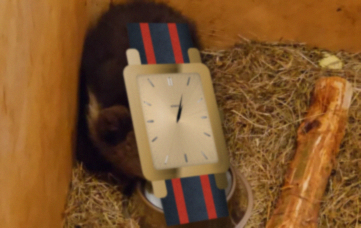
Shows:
{"hour": 1, "minute": 4}
